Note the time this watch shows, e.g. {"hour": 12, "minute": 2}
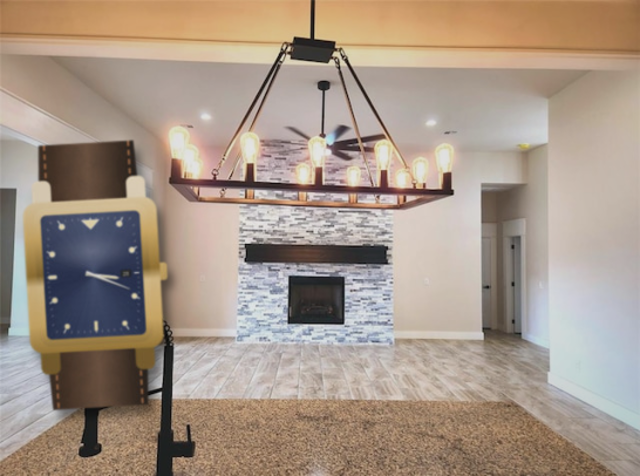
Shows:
{"hour": 3, "minute": 19}
